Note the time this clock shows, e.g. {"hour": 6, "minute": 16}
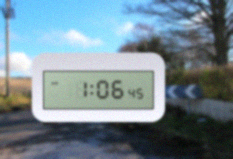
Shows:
{"hour": 1, "minute": 6}
